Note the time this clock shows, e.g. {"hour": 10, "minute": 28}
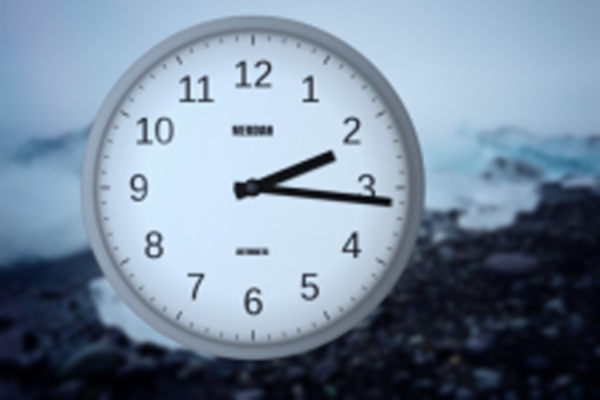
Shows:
{"hour": 2, "minute": 16}
